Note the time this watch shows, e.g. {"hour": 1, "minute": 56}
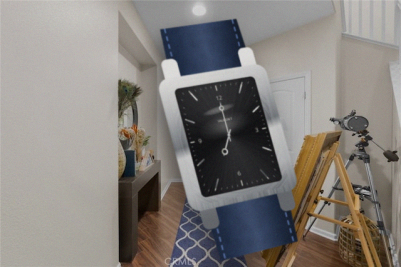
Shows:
{"hour": 7, "minute": 0}
